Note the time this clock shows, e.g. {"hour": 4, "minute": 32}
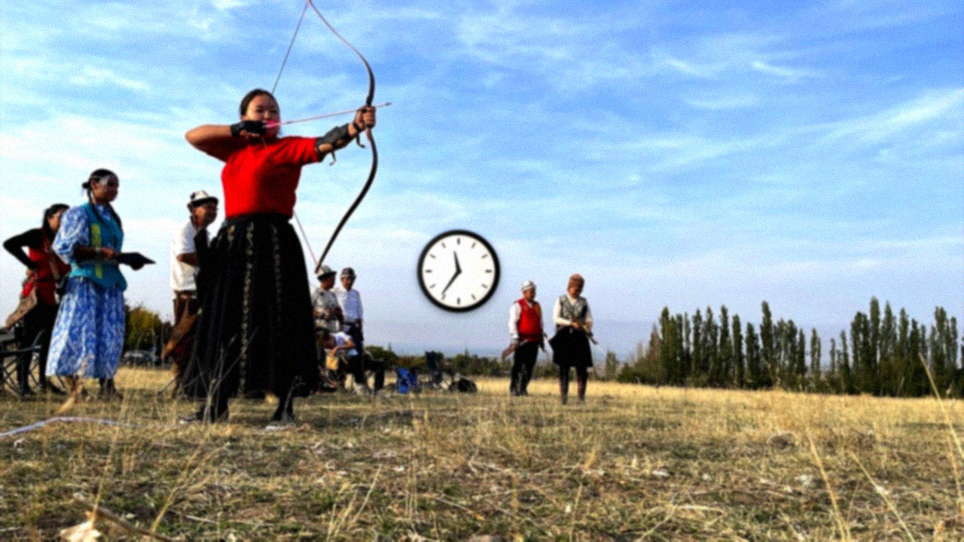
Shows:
{"hour": 11, "minute": 36}
